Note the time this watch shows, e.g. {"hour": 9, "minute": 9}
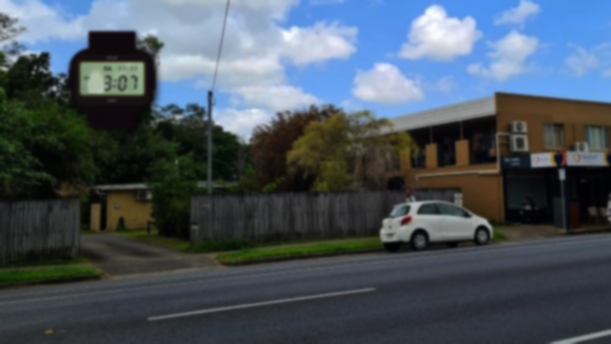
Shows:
{"hour": 3, "minute": 7}
